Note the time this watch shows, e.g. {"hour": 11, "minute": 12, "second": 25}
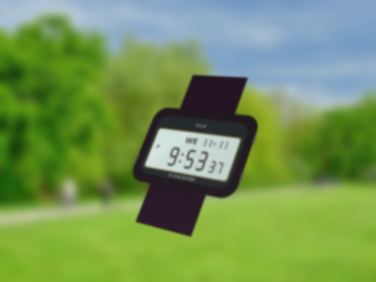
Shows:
{"hour": 9, "minute": 53, "second": 37}
